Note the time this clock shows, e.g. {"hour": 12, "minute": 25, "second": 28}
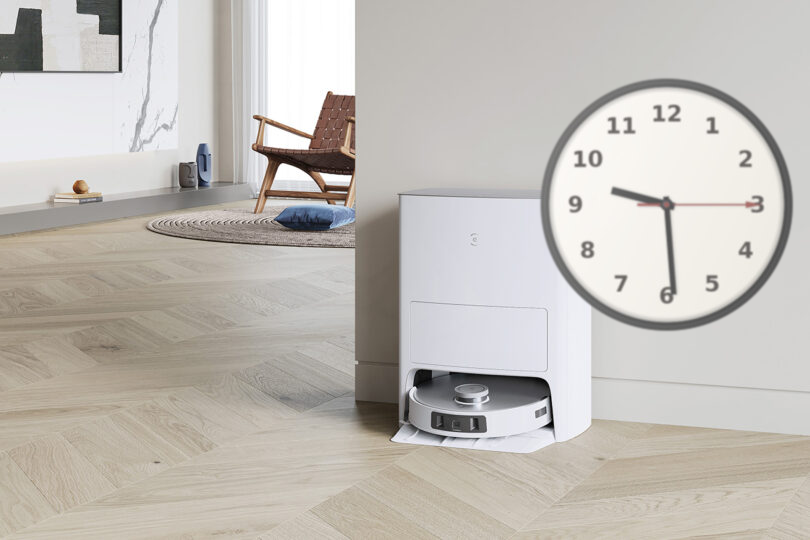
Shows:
{"hour": 9, "minute": 29, "second": 15}
